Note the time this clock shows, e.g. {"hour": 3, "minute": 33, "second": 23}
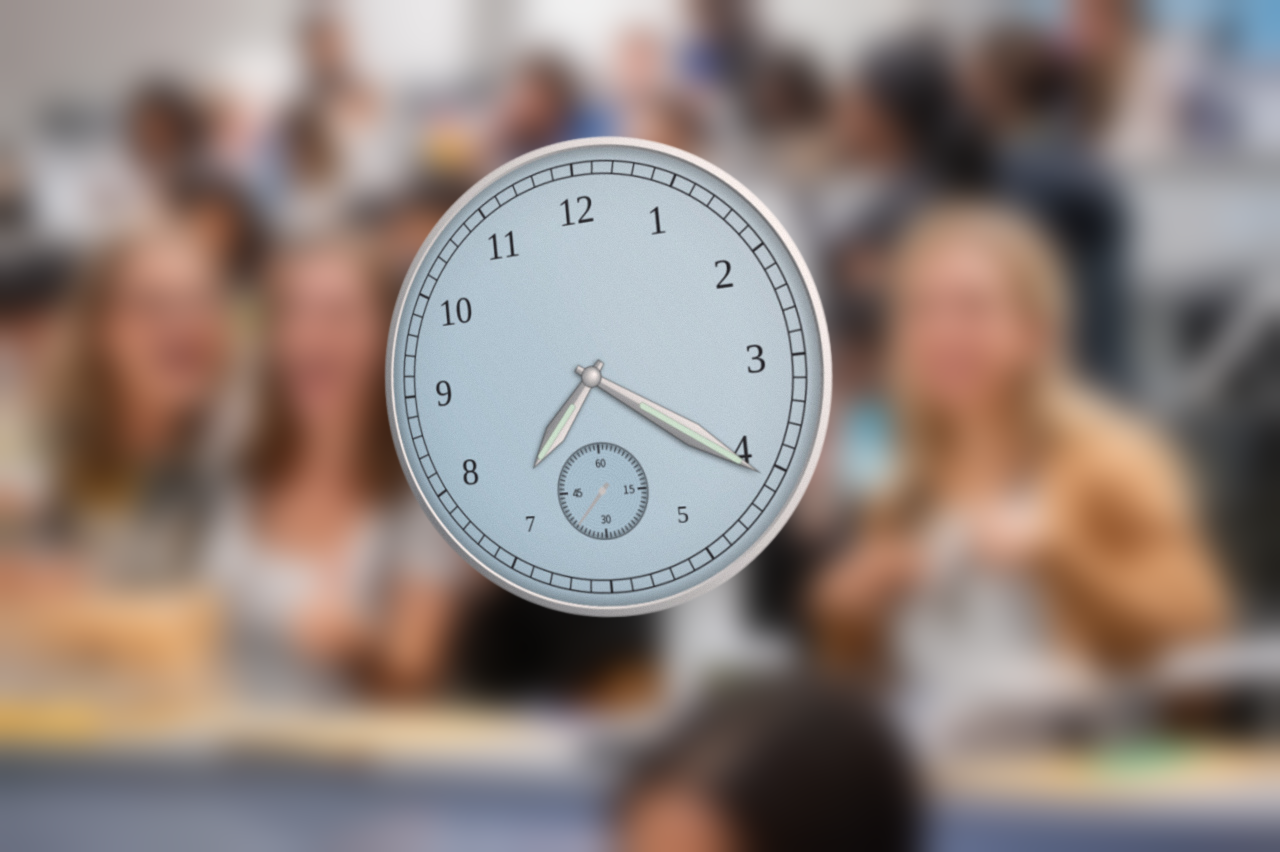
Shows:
{"hour": 7, "minute": 20, "second": 37}
